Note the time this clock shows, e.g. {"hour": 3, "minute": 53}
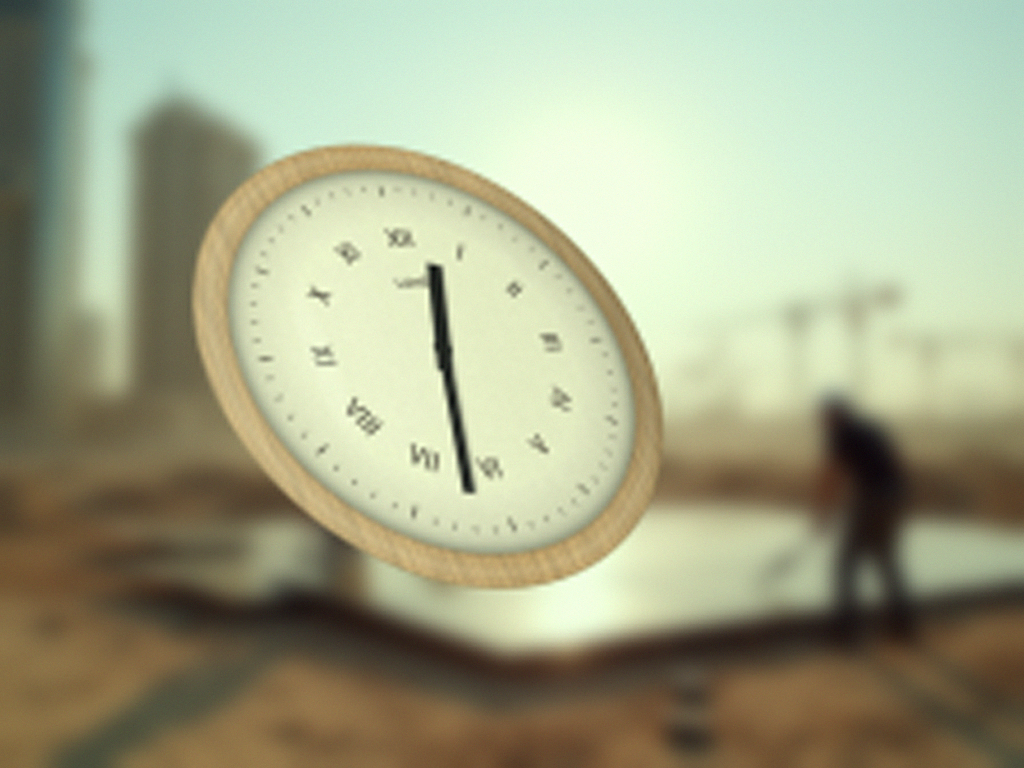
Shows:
{"hour": 12, "minute": 32}
